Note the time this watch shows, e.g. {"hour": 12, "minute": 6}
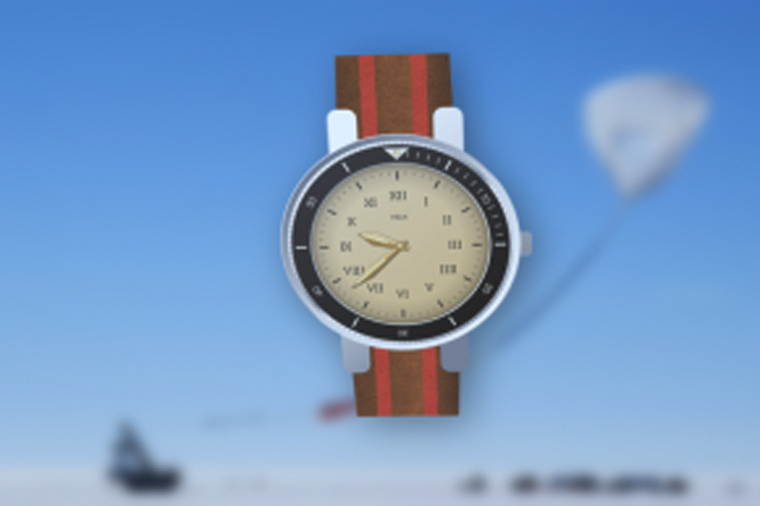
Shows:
{"hour": 9, "minute": 38}
